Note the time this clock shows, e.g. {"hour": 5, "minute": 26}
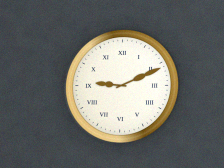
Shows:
{"hour": 9, "minute": 11}
